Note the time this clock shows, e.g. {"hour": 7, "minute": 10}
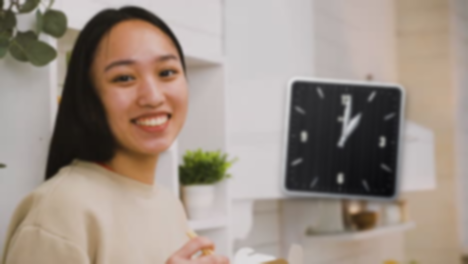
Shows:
{"hour": 1, "minute": 1}
